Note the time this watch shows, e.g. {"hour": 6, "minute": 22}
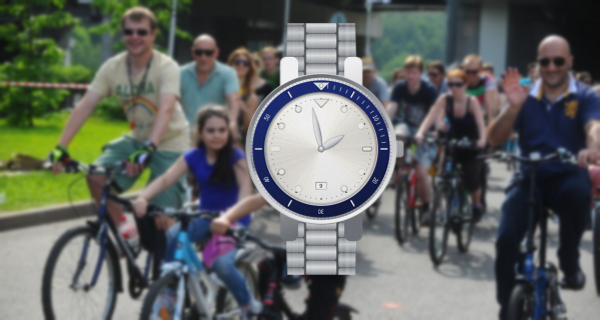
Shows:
{"hour": 1, "minute": 58}
